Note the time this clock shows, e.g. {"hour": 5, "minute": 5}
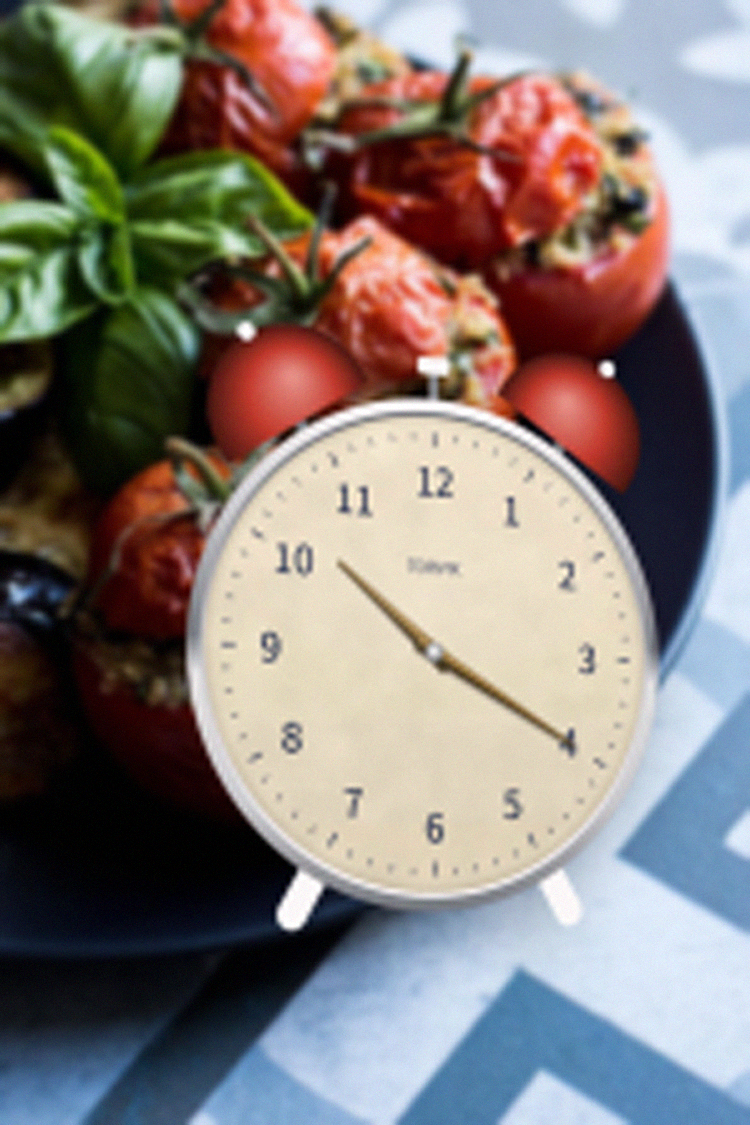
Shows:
{"hour": 10, "minute": 20}
